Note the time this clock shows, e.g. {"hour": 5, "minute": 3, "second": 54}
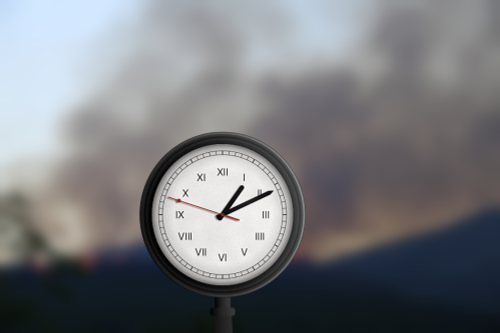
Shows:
{"hour": 1, "minute": 10, "second": 48}
